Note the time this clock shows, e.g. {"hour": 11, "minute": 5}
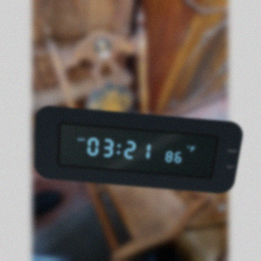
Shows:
{"hour": 3, "minute": 21}
